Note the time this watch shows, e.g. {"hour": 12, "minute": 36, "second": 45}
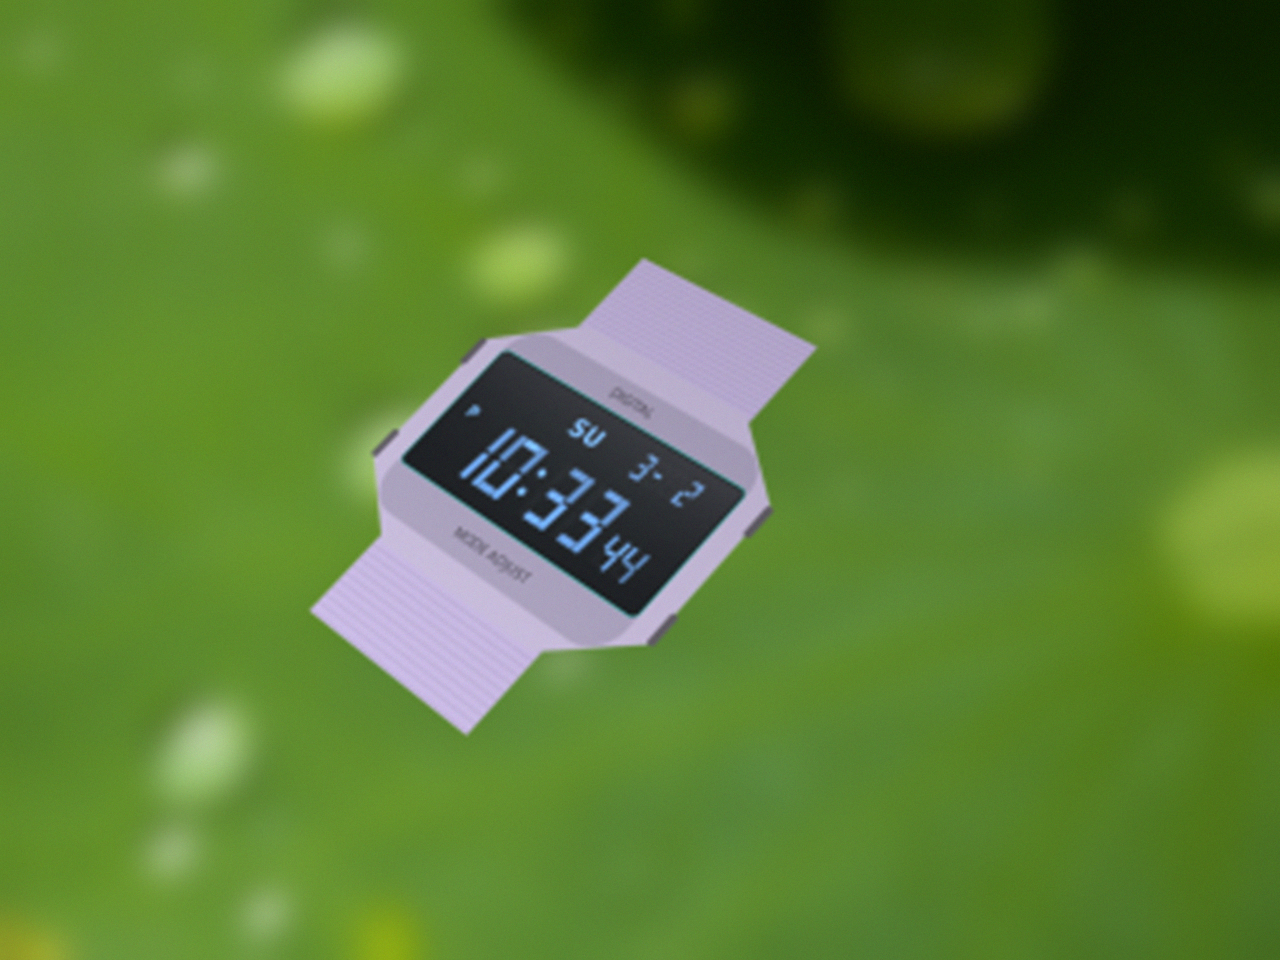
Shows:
{"hour": 10, "minute": 33, "second": 44}
